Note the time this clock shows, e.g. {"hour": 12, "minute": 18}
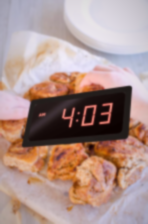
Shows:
{"hour": 4, "minute": 3}
